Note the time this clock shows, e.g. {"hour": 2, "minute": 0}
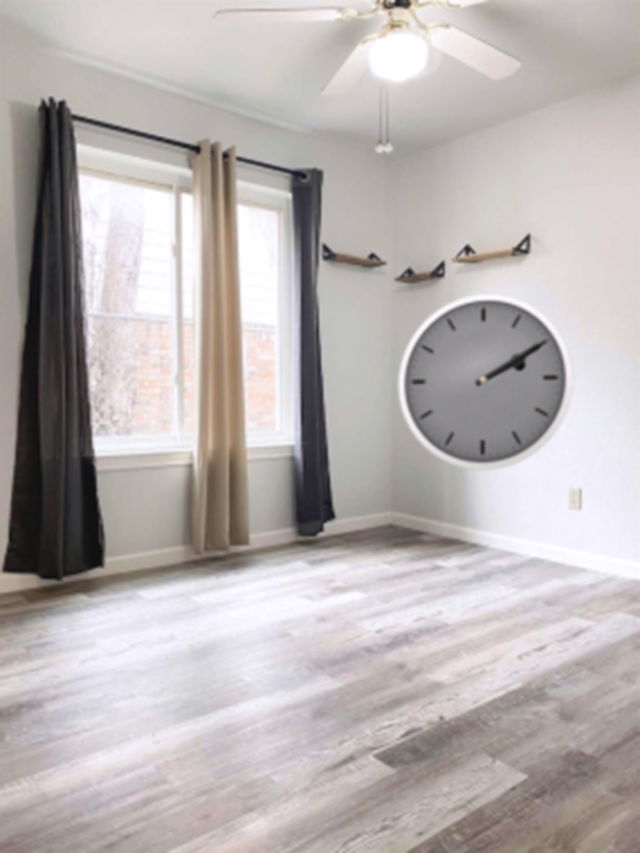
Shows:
{"hour": 2, "minute": 10}
